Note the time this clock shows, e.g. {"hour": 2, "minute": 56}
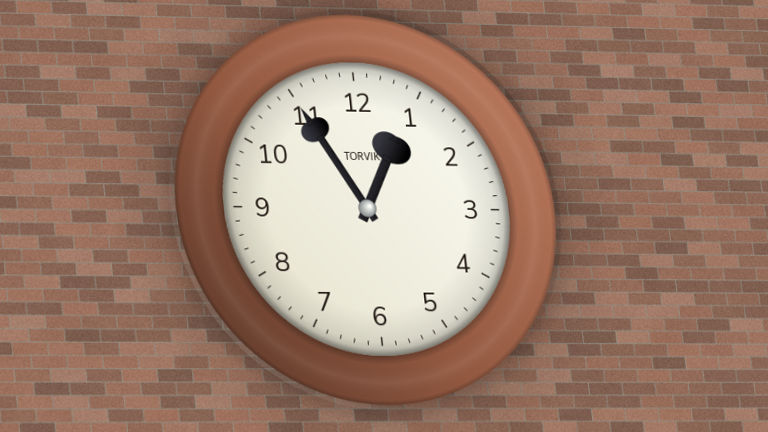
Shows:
{"hour": 12, "minute": 55}
